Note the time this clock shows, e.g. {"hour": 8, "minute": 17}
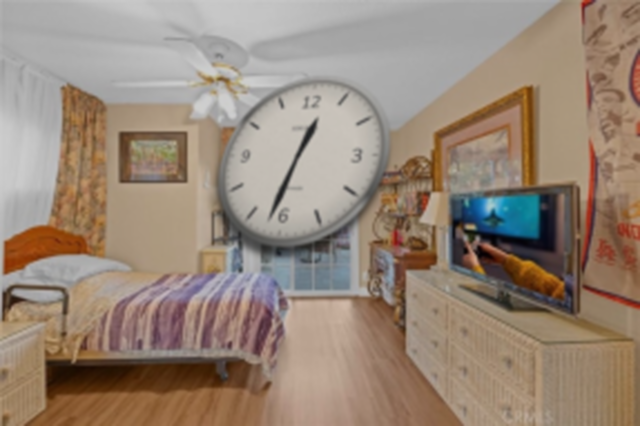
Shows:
{"hour": 12, "minute": 32}
